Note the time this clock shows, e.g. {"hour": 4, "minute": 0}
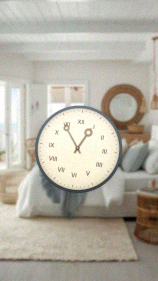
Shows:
{"hour": 12, "minute": 54}
